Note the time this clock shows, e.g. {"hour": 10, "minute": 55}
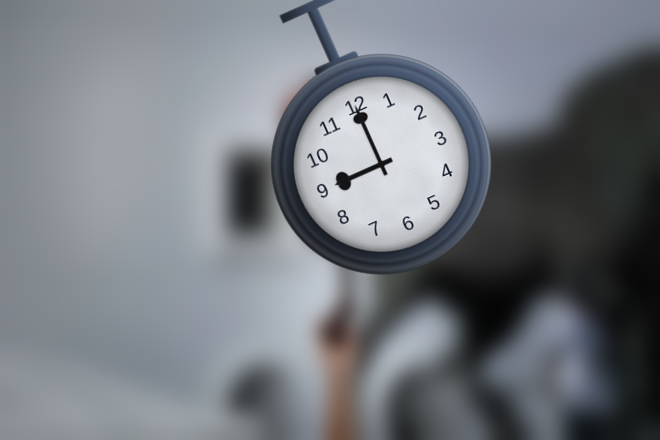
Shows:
{"hour": 9, "minute": 0}
